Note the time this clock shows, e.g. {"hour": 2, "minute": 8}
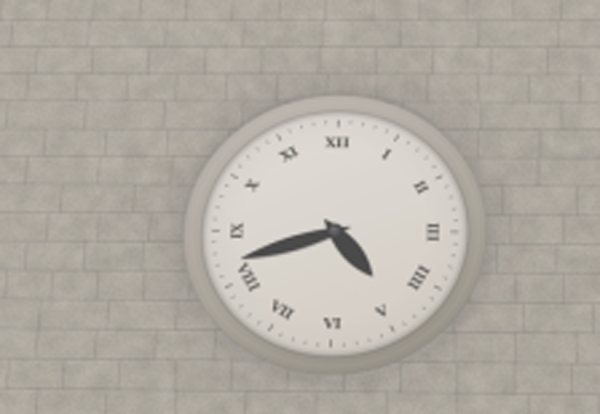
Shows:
{"hour": 4, "minute": 42}
